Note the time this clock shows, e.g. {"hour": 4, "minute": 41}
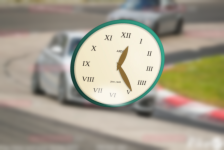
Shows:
{"hour": 12, "minute": 24}
